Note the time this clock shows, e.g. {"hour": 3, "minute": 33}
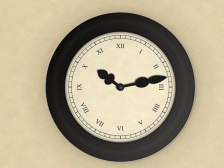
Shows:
{"hour": 10, "minute": 13}
